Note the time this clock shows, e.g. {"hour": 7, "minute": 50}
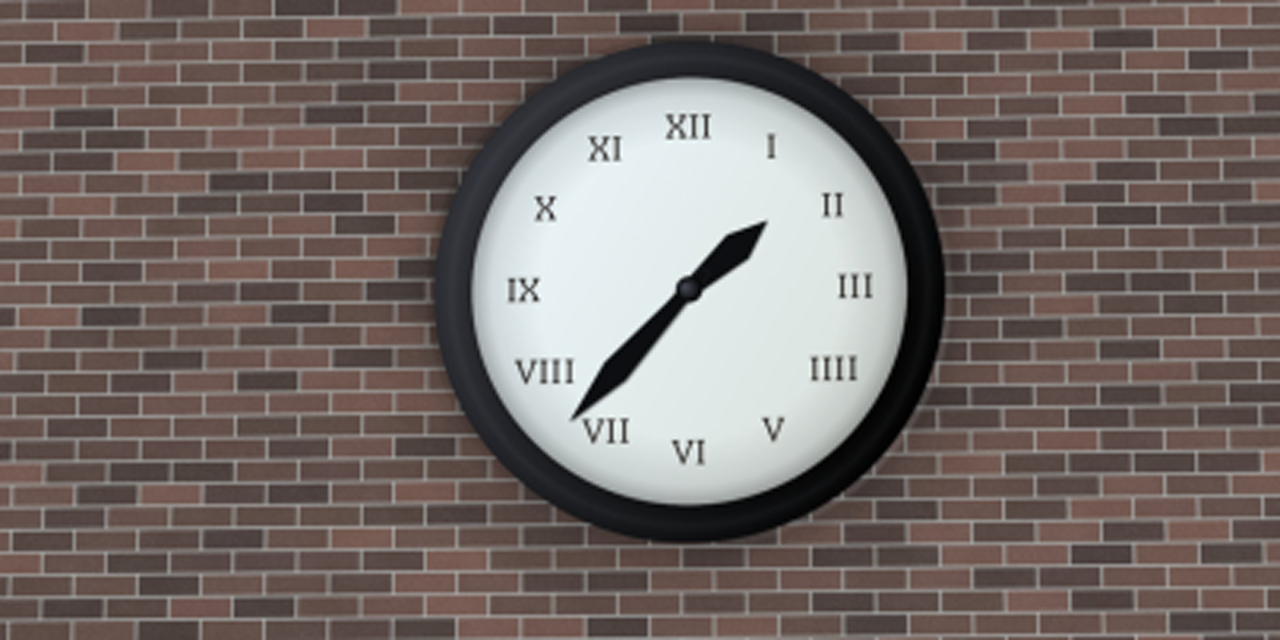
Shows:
{"hour": 1, "minute": 37}
